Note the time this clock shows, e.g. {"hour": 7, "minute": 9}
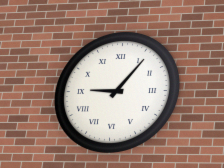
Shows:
{"hour": 9, "minute": 6}
